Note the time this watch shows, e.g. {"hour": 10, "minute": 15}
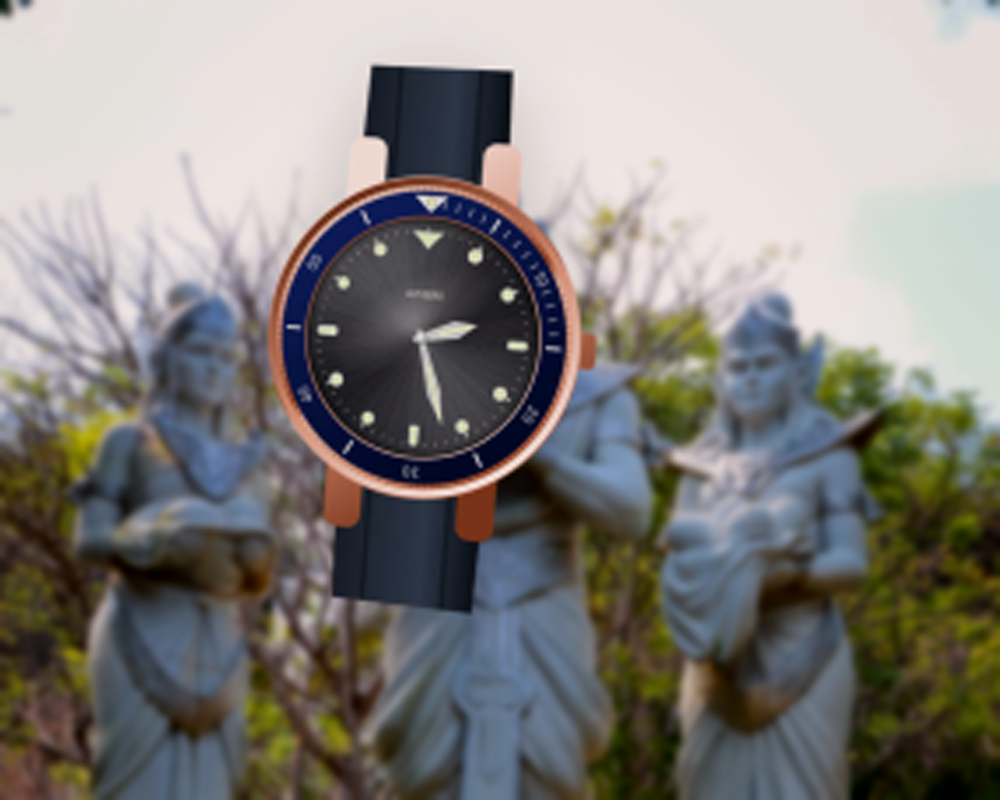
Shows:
{"hour": 2, "minute": 27}
